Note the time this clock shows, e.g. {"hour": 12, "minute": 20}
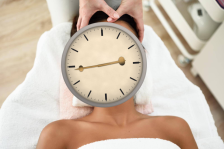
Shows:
{"hour": 2, "minute": 44}
